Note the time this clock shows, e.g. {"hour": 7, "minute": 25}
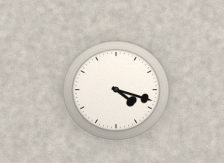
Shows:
{"hour": 4, "minute": 18}
